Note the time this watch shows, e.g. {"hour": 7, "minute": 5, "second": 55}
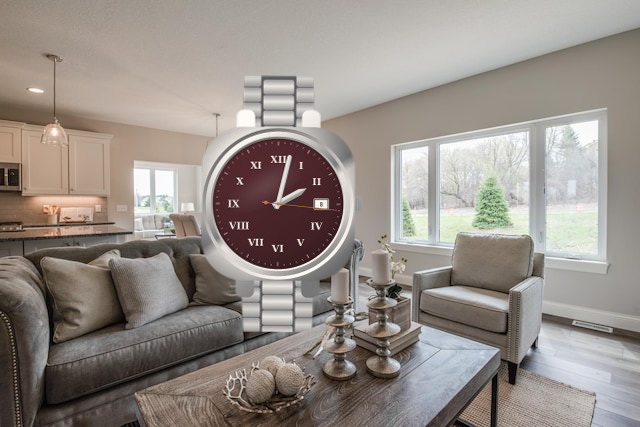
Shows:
{"hour": 2, "minute": 2, "second": 16}
